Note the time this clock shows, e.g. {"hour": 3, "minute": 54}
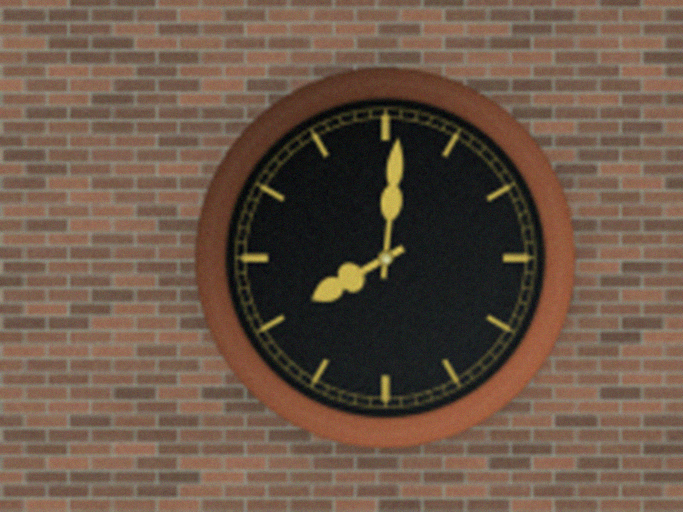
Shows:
{"hour": 8, "minute": 1}
